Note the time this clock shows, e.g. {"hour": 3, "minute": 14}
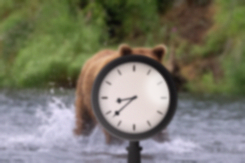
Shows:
{"hour": 8, "minute": 38}
